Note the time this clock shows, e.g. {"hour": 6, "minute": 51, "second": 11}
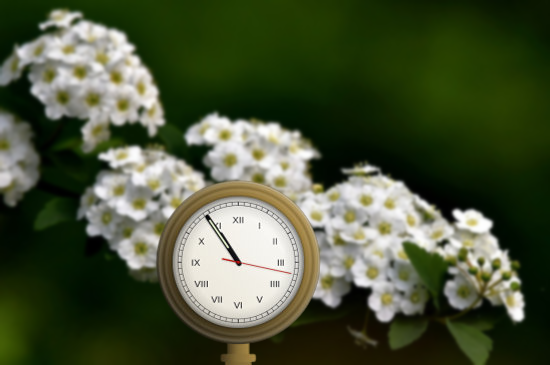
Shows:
{"hour": 10, "minute": 54, "second": 17}
